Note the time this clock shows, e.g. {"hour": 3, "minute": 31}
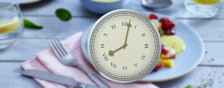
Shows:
{"hour": 8, "minute": 2}
